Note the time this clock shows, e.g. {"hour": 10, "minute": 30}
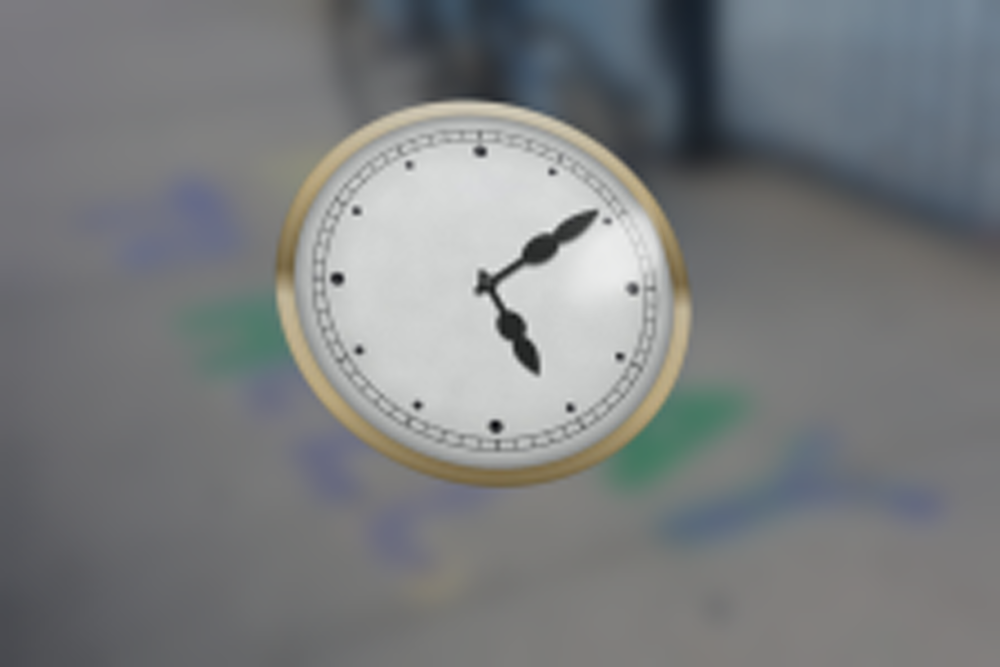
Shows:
{"hour": 5, "minute": 9}
